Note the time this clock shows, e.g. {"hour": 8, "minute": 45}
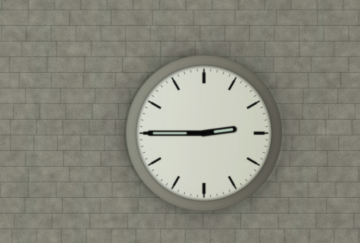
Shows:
{"hour": 2, "minute": 45}
